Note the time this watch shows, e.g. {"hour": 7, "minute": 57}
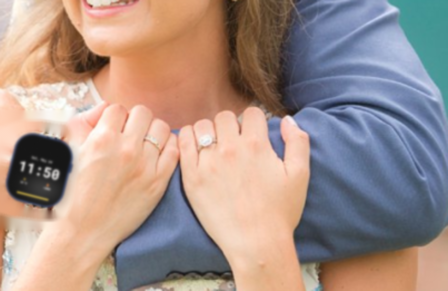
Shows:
{"hour": 11, "minute": 50}
